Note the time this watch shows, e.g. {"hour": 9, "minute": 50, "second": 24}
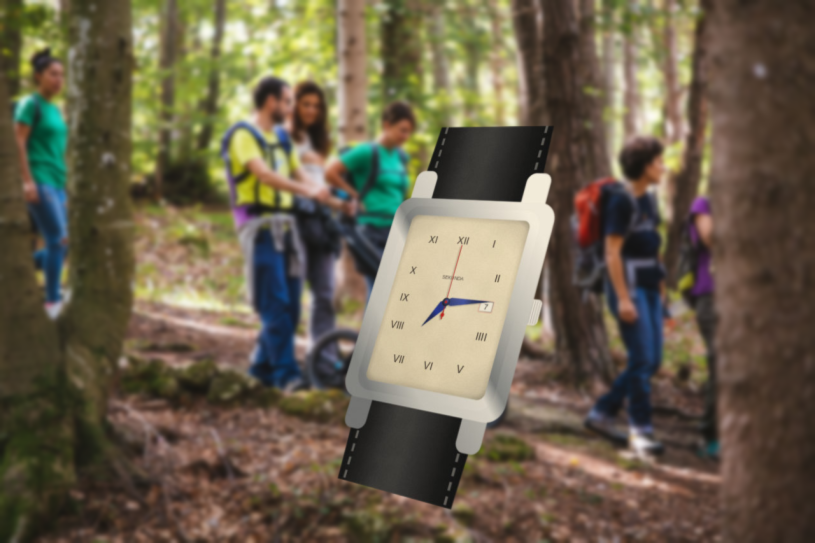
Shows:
{"hour": 7, "minute": 14, "second": 0}
